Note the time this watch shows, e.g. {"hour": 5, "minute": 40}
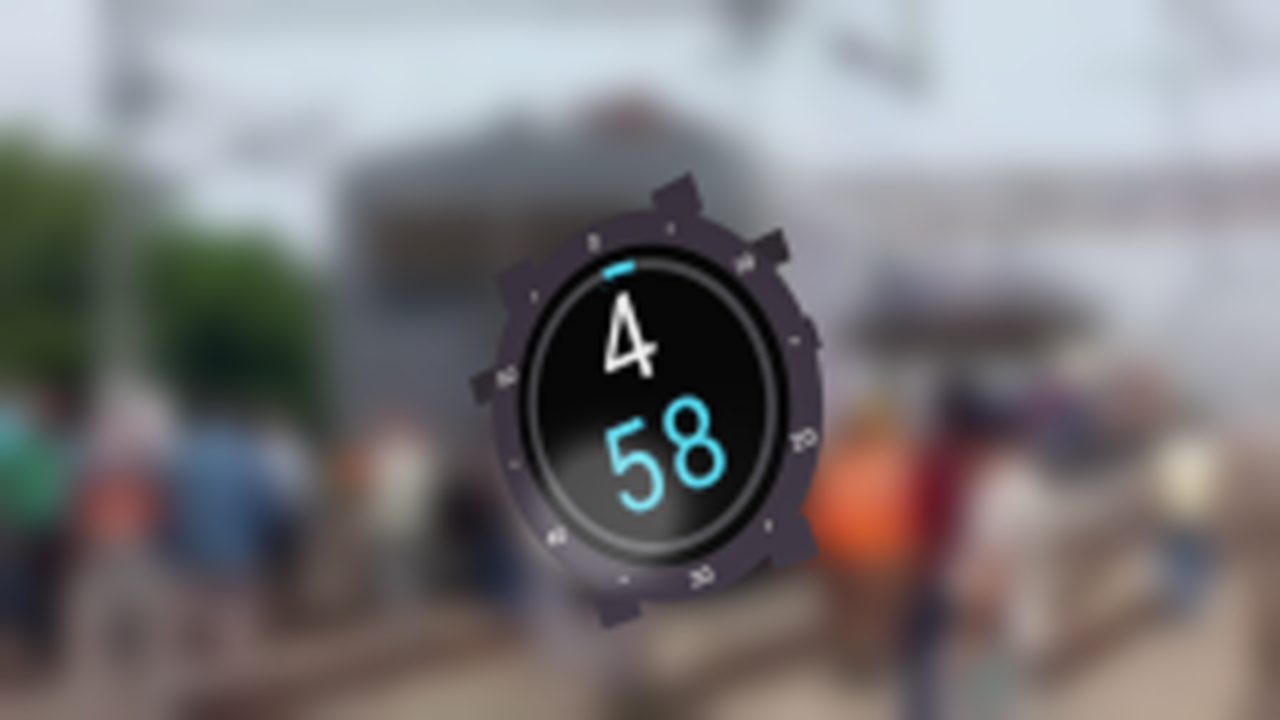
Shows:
{"hour": 4, "minute": 58}
